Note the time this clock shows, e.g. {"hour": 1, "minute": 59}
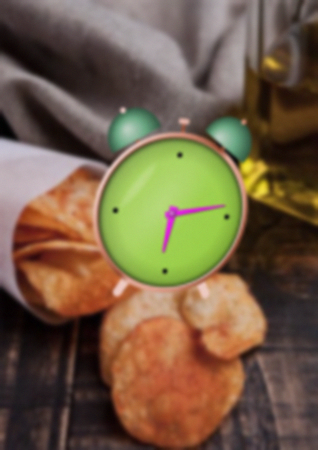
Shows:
{"hour": 6, "minute": 13}
